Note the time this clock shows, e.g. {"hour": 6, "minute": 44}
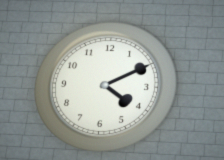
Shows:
{"hour": 4, "minute": 10}
